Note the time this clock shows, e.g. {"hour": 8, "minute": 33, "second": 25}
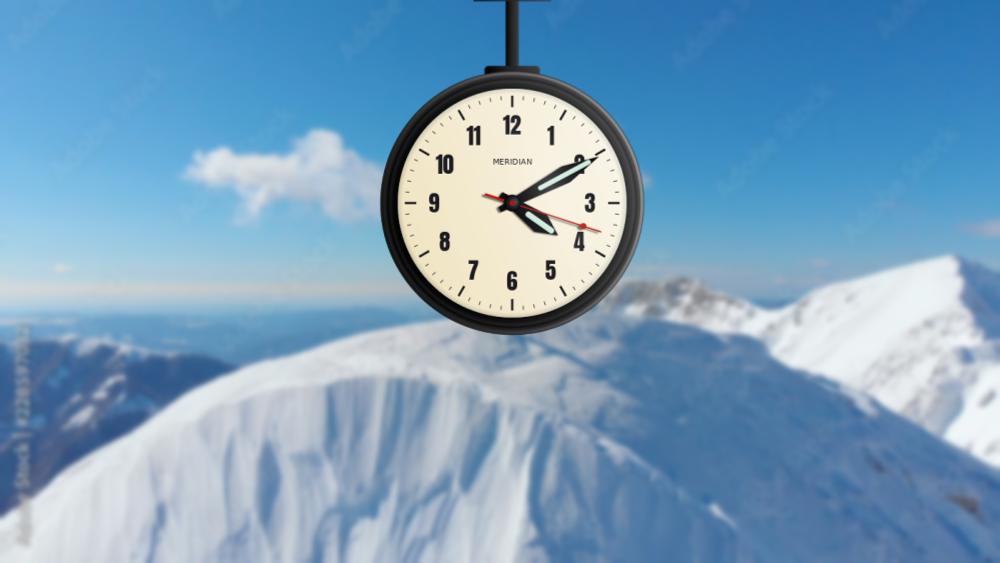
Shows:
{"hour": 4, "minute": 10, "second": 18}
